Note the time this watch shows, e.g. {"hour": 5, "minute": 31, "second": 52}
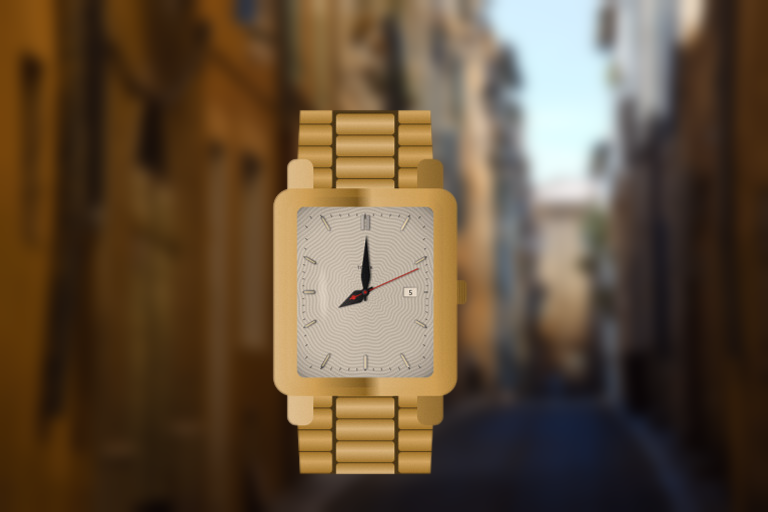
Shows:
{"hour": 8, "minute": 0, "second": 11}
